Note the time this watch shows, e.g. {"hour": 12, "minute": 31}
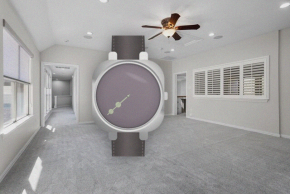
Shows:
{"hour": 7, "minute": 38}
